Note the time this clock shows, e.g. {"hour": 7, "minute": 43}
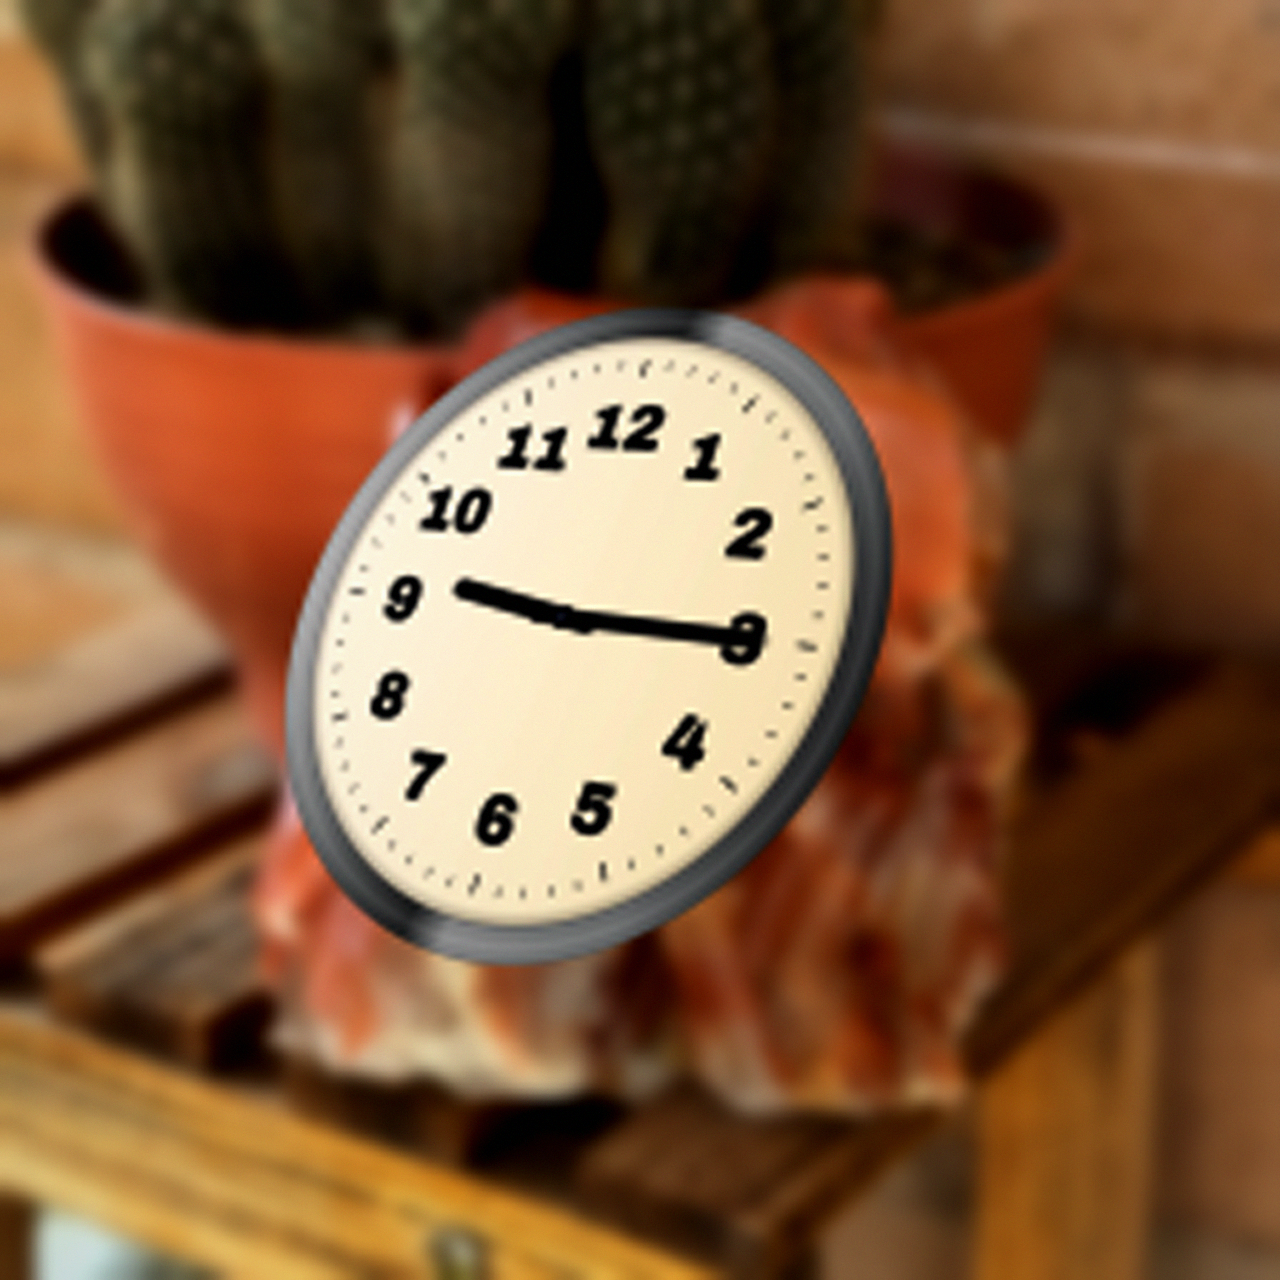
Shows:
{"hour": 9, "minute": 15}
